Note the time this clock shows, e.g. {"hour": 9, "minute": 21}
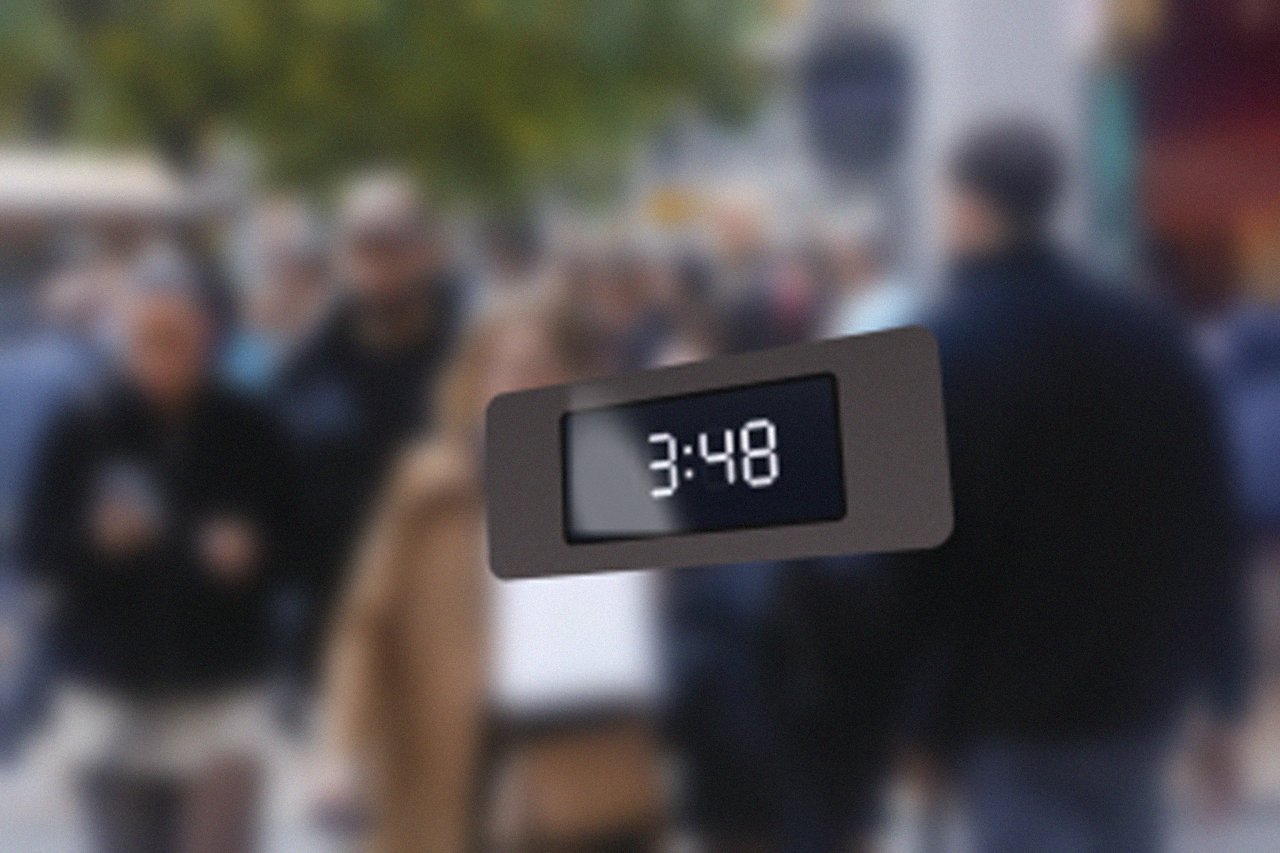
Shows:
{"hour": 3, "minute": 48}
